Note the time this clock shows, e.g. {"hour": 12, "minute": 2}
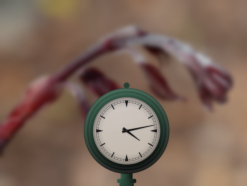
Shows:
{"hour": 4, "minute": 13}
